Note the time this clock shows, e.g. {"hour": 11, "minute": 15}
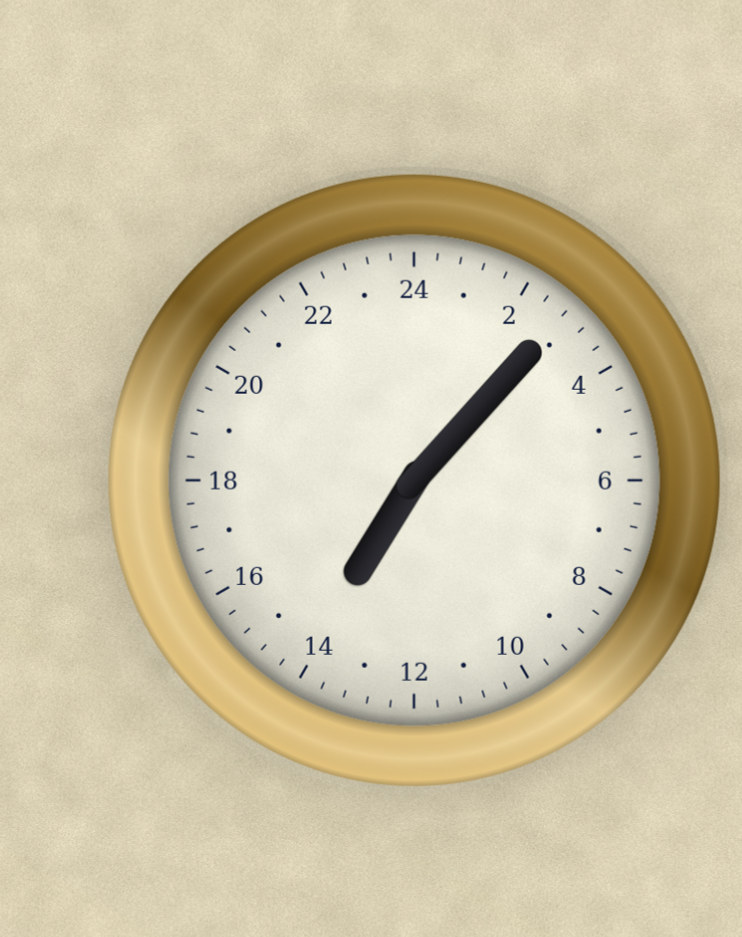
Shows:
{"hour": 14, "minute": 7}
